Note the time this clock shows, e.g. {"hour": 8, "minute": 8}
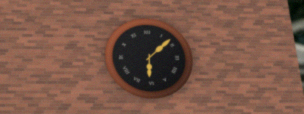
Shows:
{"hour": 6, "minute": 8}
